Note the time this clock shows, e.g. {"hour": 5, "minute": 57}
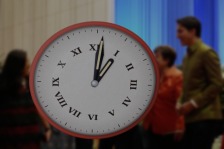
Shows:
{"hour": 1, "minute": 1}
